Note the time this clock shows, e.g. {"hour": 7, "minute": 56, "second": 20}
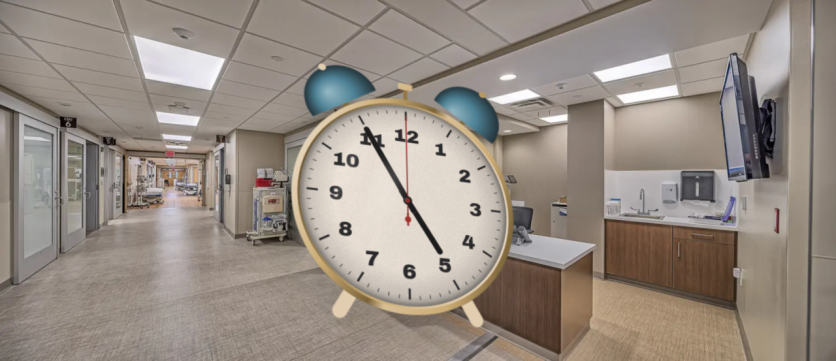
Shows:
{"hour": 4, "minute": 55, "second": 0}
